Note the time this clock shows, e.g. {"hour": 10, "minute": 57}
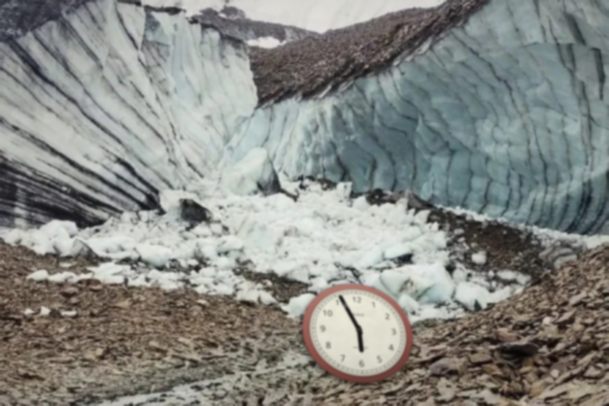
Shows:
{"hour": 5, "minute": 56}
